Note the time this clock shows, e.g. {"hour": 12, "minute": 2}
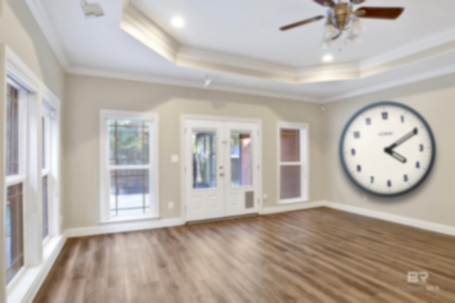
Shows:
{"hour": 4, "minute": 10}
